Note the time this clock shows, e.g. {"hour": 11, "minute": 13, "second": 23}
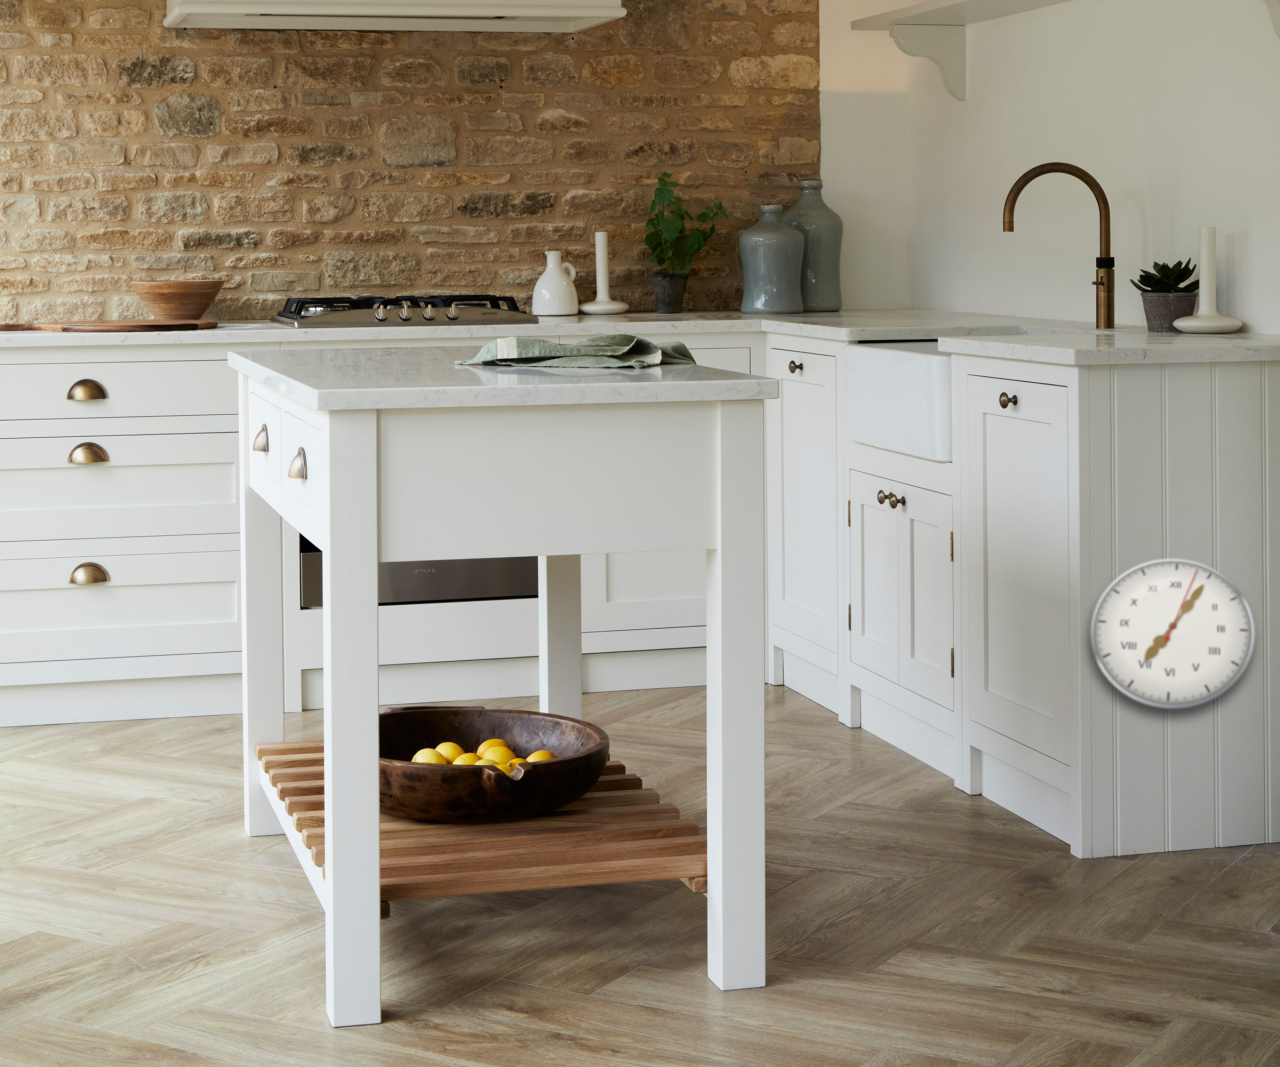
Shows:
{"hour": 7, "minute": 5, "second": 3}
